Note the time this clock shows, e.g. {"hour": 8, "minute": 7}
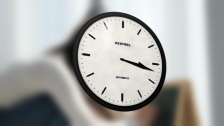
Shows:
{"hour": 3, "minute": 17}
